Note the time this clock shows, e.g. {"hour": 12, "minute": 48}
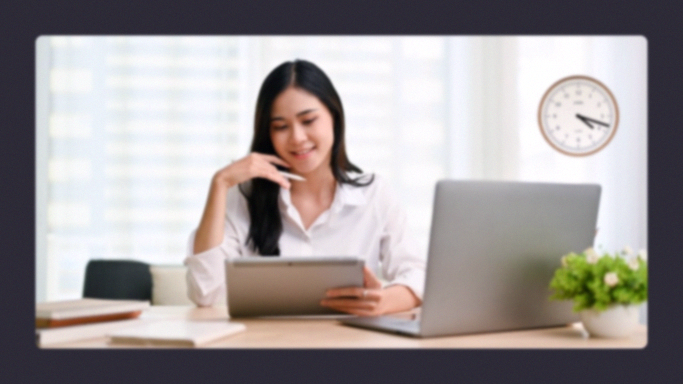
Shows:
{"hour": 4, "minute": 18}
